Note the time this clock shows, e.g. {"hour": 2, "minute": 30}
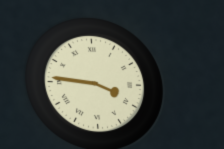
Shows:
{"hour": 3, "minute": 46}
